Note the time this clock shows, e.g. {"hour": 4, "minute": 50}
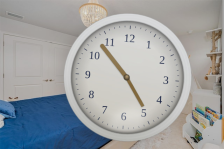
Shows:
{"hour": 4, "minute": 53}
